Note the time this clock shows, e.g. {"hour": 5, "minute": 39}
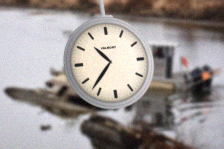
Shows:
{"hour": 10, "minute": 37}
